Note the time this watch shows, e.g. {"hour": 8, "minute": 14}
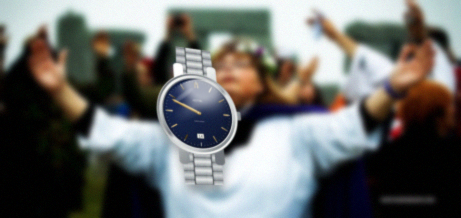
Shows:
{"hour": 9, "minute": 49}
